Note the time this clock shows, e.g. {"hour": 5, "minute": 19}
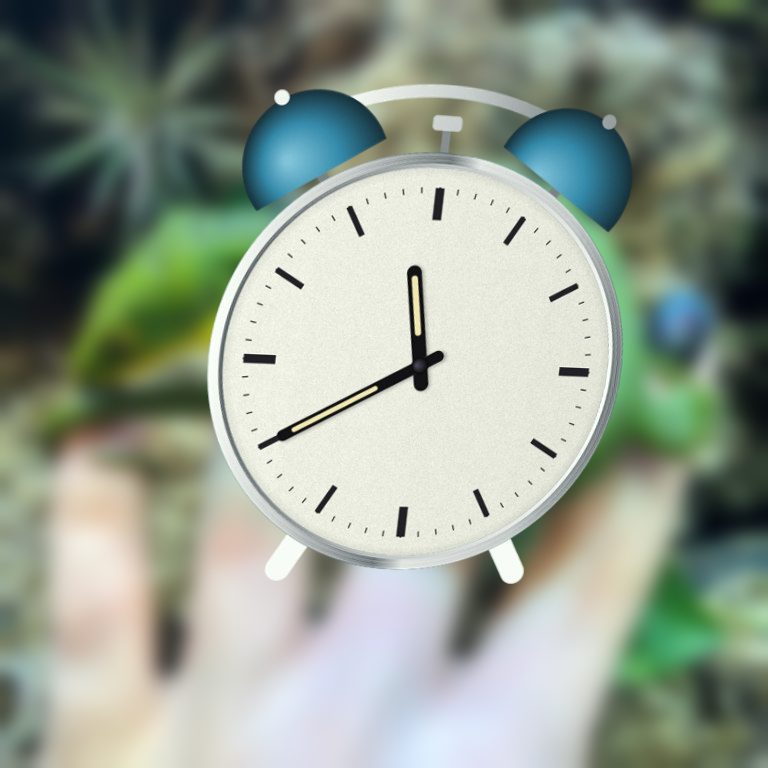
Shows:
{"hour": 11, "minute": 40}
